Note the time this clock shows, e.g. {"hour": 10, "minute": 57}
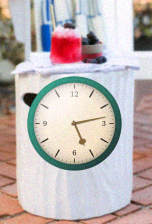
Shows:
{"hour": 5, "minute": 13}
